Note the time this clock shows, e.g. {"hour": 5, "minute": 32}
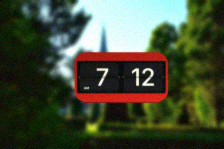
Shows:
{"hour": 7, "minute": 12}
